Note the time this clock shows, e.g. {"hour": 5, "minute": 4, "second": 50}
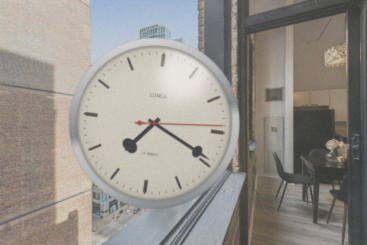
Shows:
{"hour": 7, "minute": 19, "second": 14}
